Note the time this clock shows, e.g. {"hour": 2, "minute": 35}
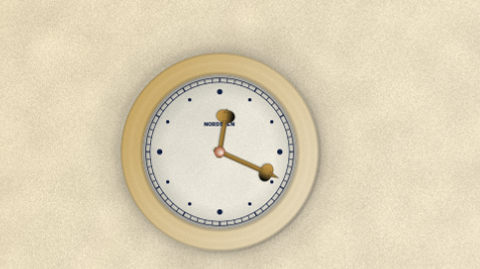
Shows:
{"hour": 12, "minute": 19}
